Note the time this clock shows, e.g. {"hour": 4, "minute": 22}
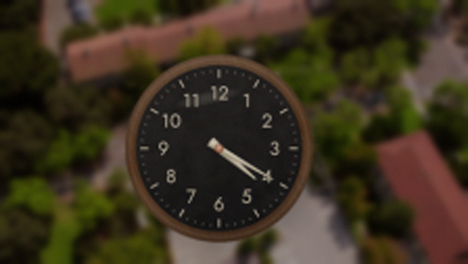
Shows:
{"hour": 4, "minute": 20}
